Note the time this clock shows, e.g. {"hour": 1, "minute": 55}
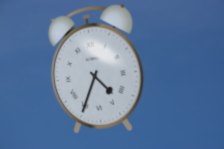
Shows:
{"hour": 4, "minute": 35}
